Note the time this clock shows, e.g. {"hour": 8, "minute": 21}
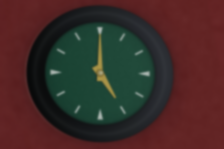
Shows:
{"hour": 5, "minute": 0}
